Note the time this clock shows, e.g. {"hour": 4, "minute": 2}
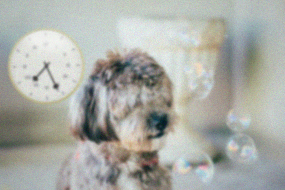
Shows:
{"hour": 7, "minute": 26}
